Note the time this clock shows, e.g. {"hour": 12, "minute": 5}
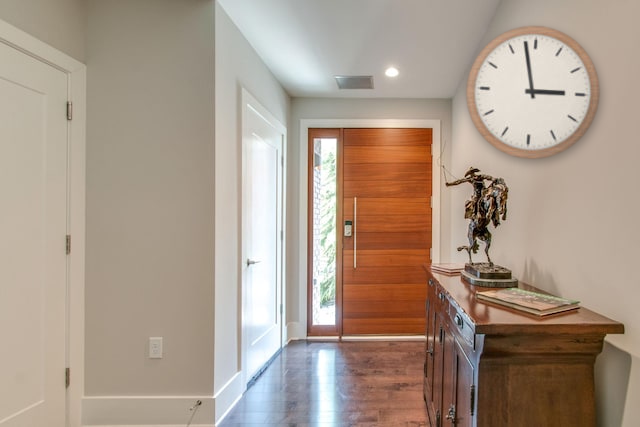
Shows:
{"hour": 2, "minute": 58}
